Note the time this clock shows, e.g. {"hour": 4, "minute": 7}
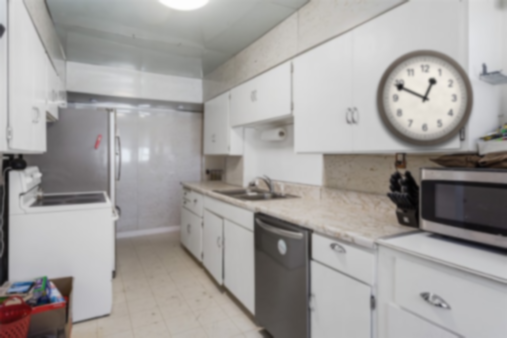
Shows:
{"hour": 12, "minute": 49}
